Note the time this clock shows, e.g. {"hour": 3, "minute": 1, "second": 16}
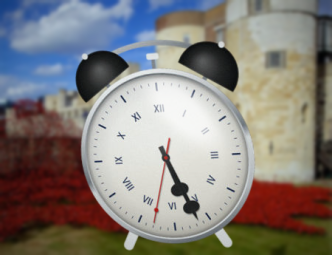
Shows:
{"hour": 5, "minute": 26, "second": 33}
